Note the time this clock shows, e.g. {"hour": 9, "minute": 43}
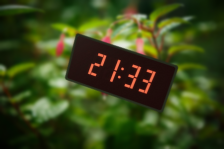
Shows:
{"hour": 21, "minute": 33}
